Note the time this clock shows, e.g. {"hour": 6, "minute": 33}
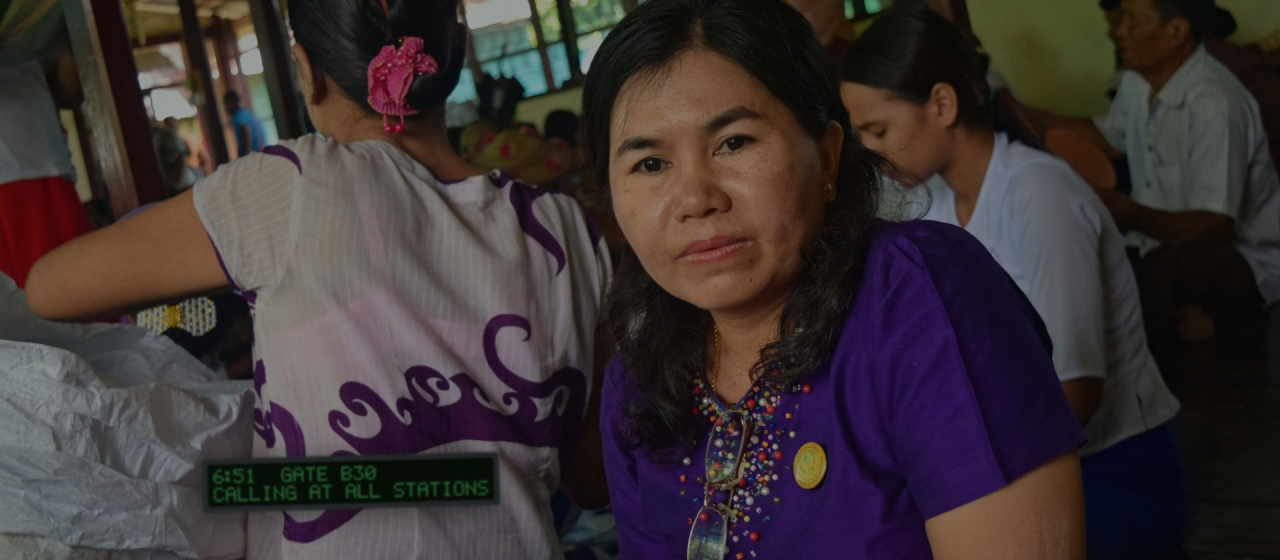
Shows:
{"hour": 6, "minute": 51}
